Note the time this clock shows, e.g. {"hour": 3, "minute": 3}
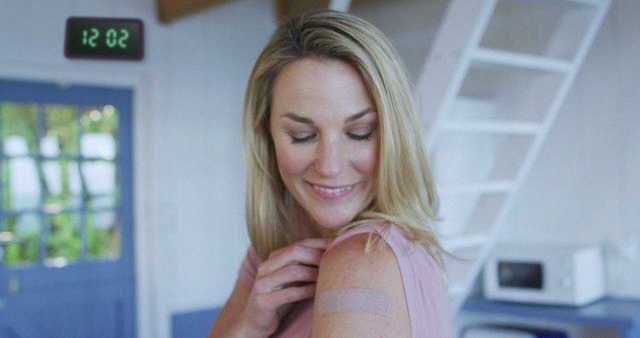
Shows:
{"hour": 12, "minute": 2}
